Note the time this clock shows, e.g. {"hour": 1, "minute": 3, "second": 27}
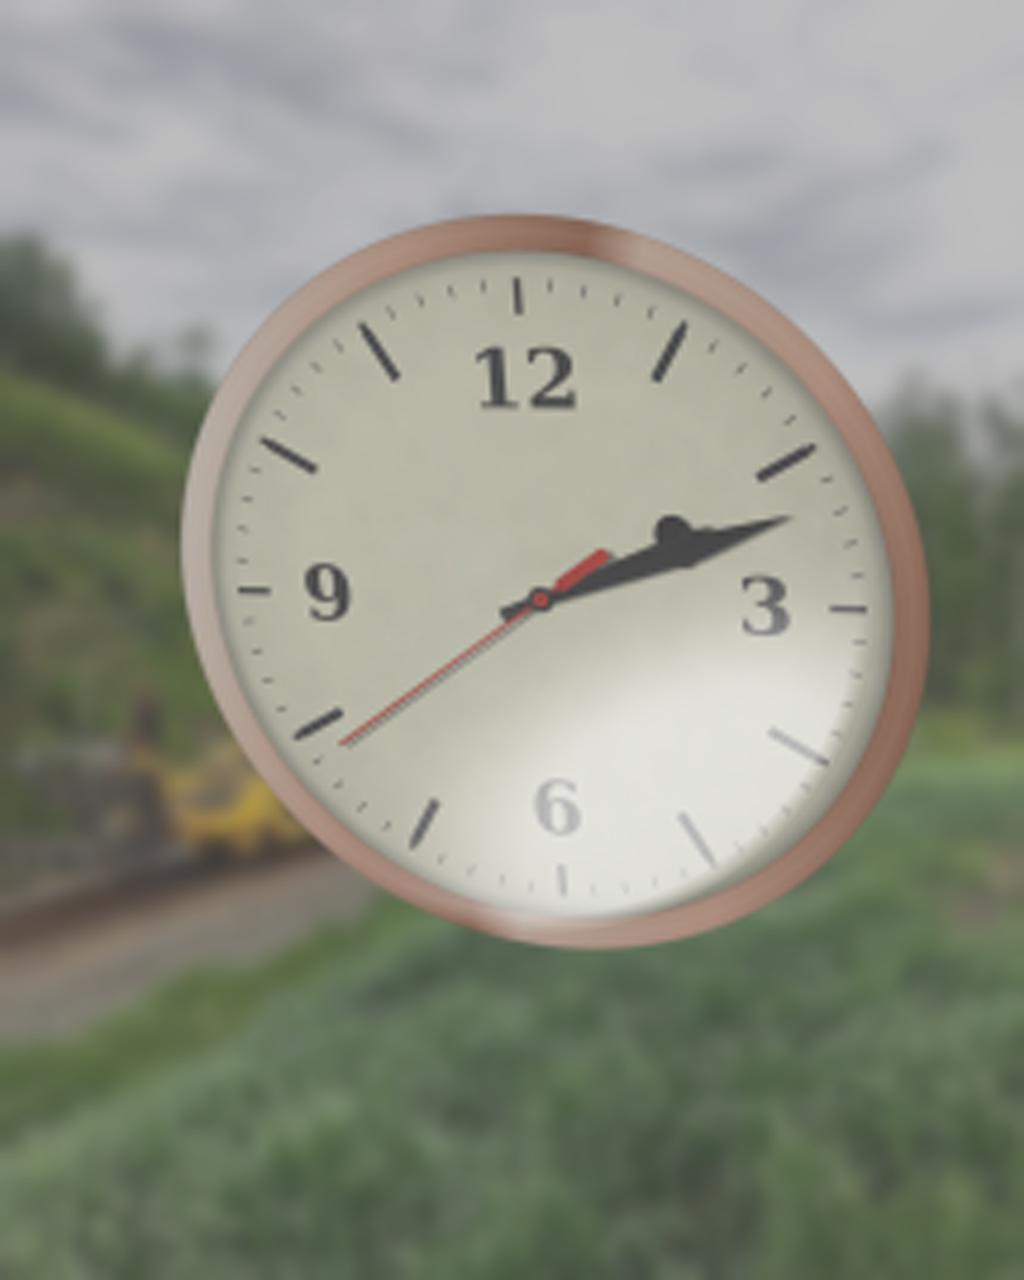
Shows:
{"hour": 2, "minute": 11, "second": 39}
